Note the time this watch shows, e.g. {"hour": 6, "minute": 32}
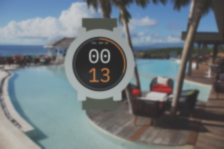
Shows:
{"hour": 0, "minute": 13}
